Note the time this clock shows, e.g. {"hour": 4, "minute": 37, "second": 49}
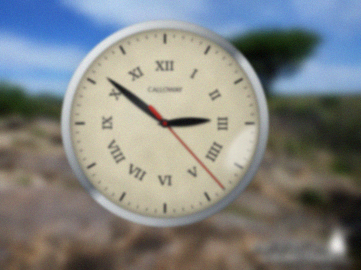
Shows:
{"hour": 2, "minute": 51, "second": 23}
